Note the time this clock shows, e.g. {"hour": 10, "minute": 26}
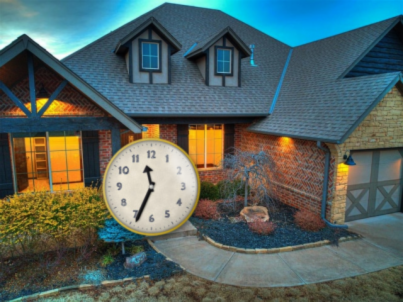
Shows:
{"hour": 11, "minute": 34}
